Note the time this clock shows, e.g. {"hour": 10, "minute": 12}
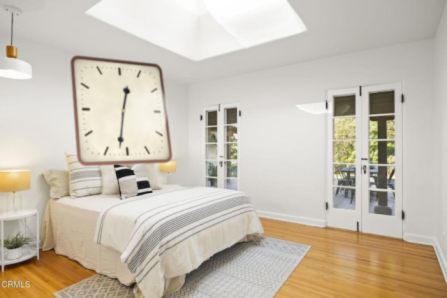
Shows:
{"hour": 12, "minute": 32}
